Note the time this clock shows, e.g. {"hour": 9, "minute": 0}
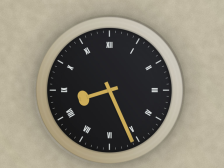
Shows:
{"hour": 8, "minute": 26}
